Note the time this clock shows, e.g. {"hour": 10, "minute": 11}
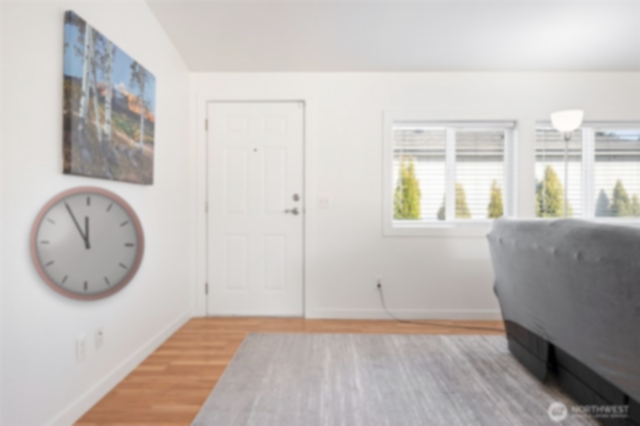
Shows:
{"hour": 11, "minute": 55}
